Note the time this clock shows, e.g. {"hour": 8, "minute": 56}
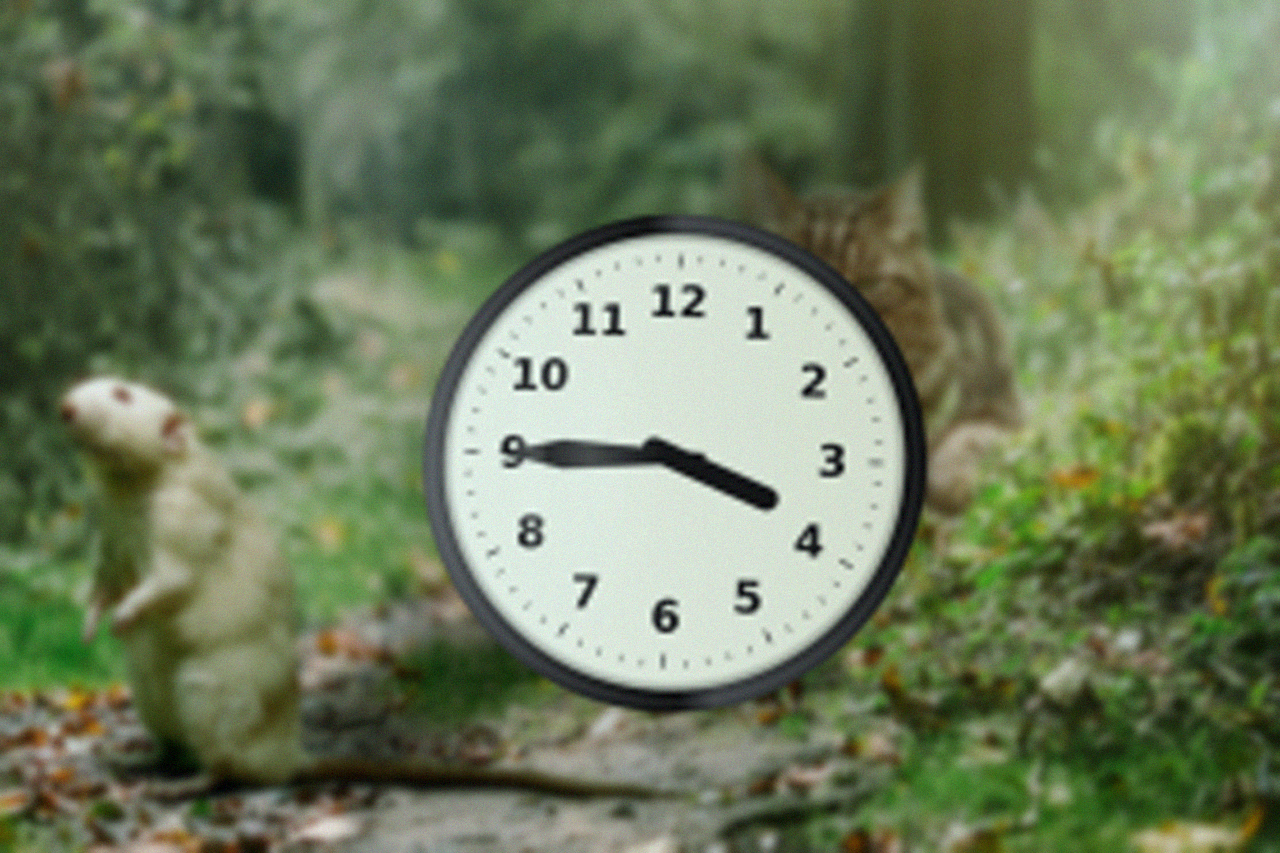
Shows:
{"hour": 3, "minute": 45}
